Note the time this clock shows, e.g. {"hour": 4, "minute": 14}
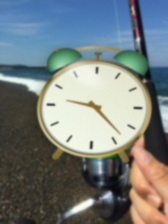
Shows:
{"hour": 9, "minute": 23}
